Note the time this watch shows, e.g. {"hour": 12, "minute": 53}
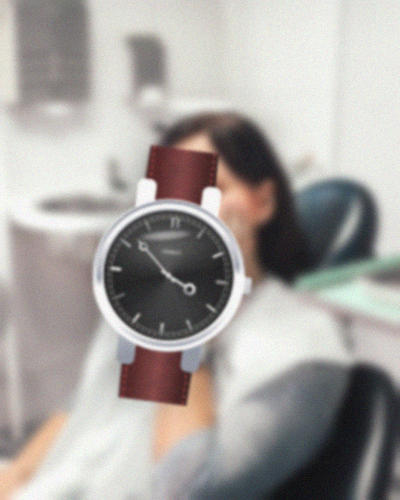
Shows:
{"hour": 3, "minute": 52}
